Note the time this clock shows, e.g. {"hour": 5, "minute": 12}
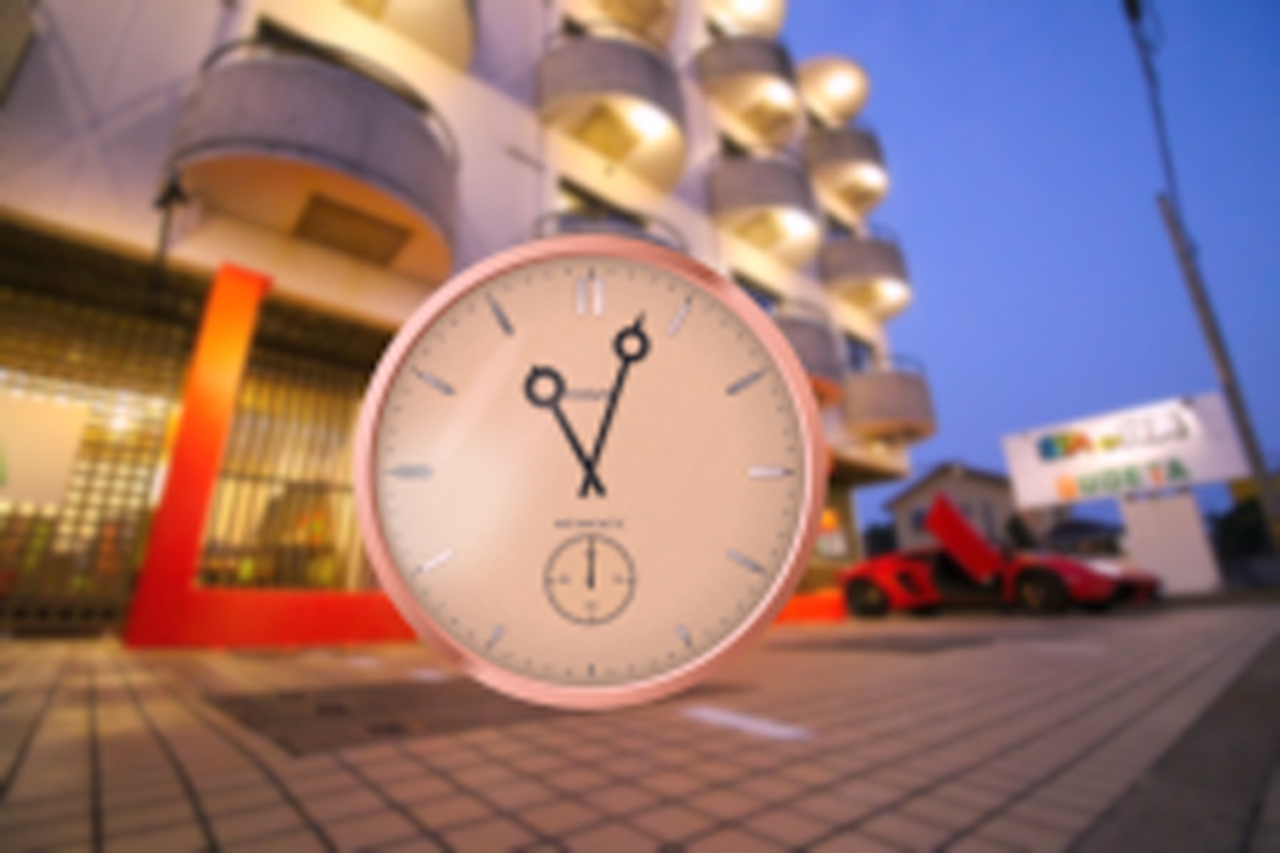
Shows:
{"hour": 11, "minute": 3}
